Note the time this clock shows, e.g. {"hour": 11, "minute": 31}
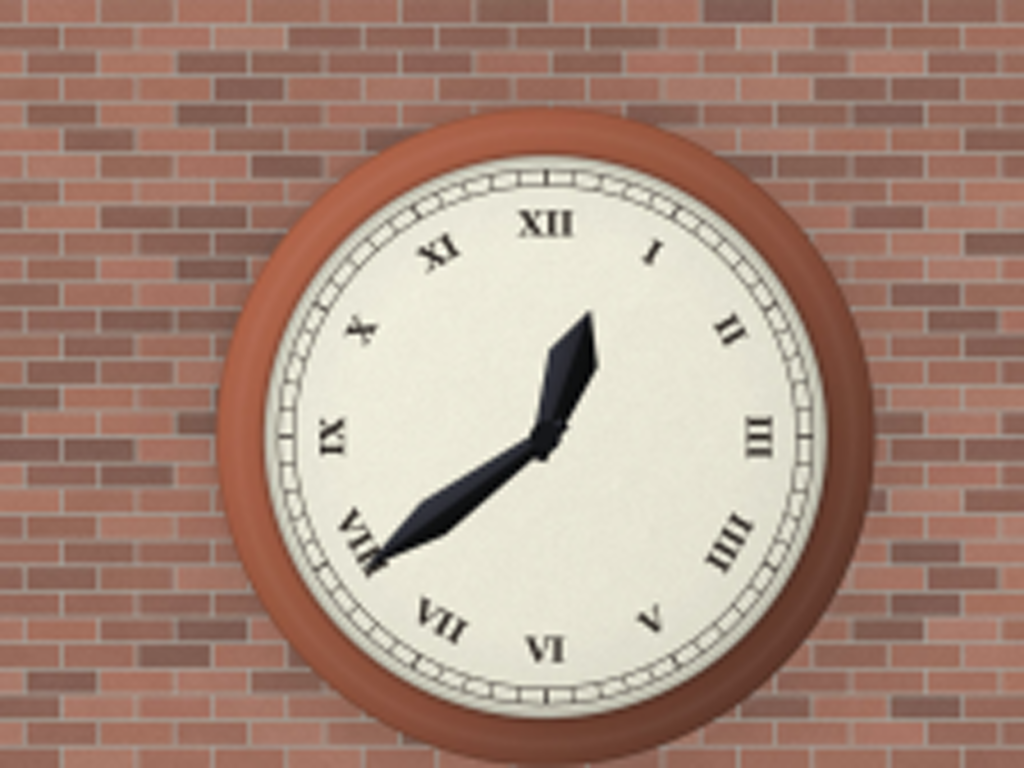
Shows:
{"hour": 12, "minute": 39}
